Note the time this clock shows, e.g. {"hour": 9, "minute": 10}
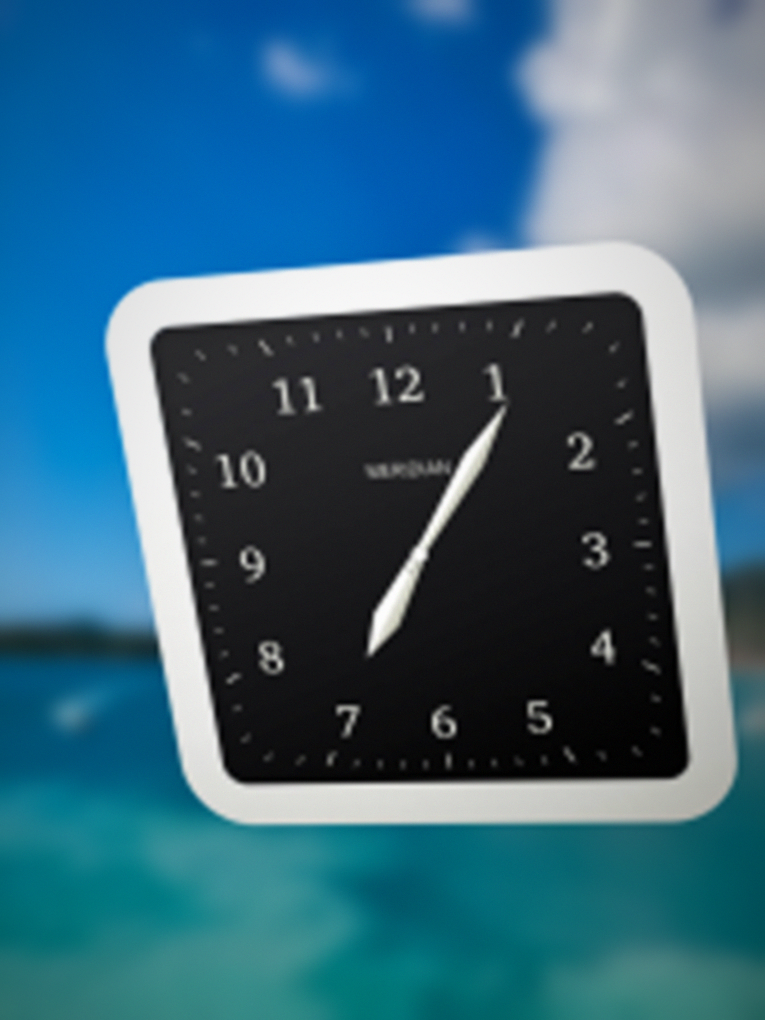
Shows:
{"hour": 7, "minute": 6}
